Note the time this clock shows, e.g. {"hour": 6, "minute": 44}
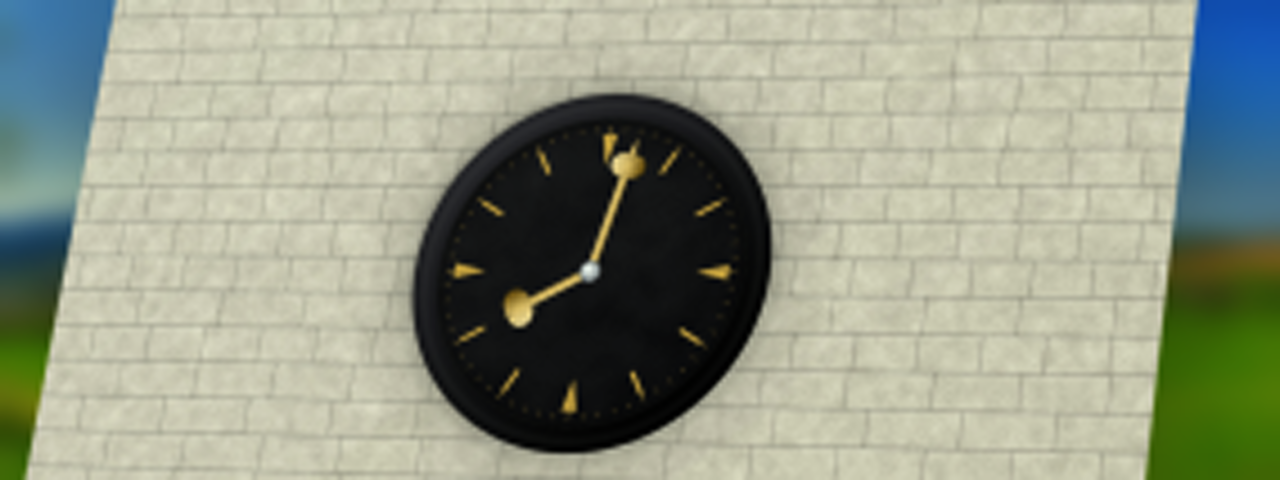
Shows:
{"hour": 8, "minute": 2}
